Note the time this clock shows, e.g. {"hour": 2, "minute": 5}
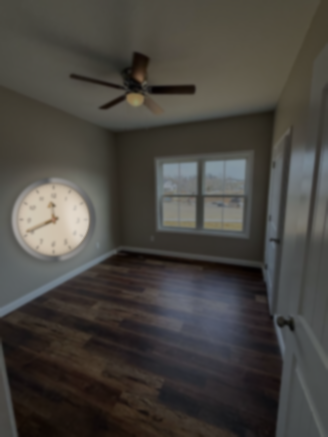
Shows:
{"hour": 11, "minute": 41}
